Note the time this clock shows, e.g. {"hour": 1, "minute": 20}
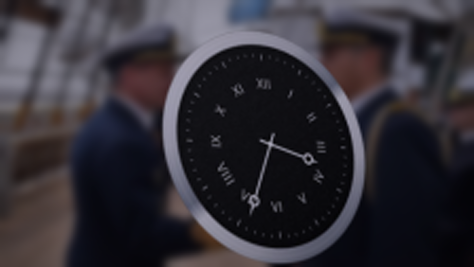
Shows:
{"hour": 3, "minute": 34}
